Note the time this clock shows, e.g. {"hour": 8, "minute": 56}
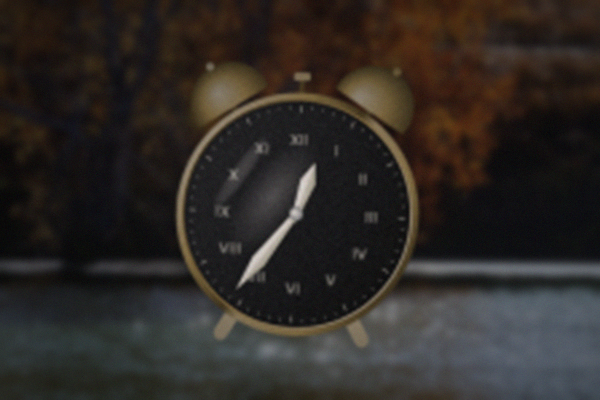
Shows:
{"hour": 12, "minute": 36}
